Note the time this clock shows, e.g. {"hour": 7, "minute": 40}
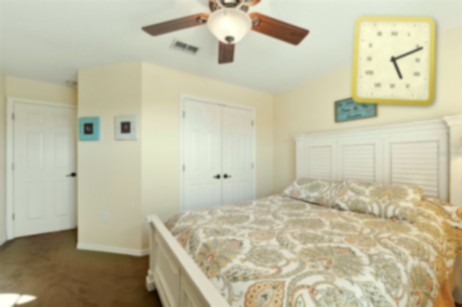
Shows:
{"hour": 5, "minute": 11}
